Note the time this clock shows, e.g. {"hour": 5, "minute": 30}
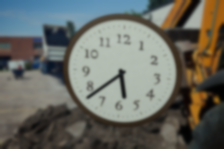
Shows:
{"hour": 5, "minute": 38}
